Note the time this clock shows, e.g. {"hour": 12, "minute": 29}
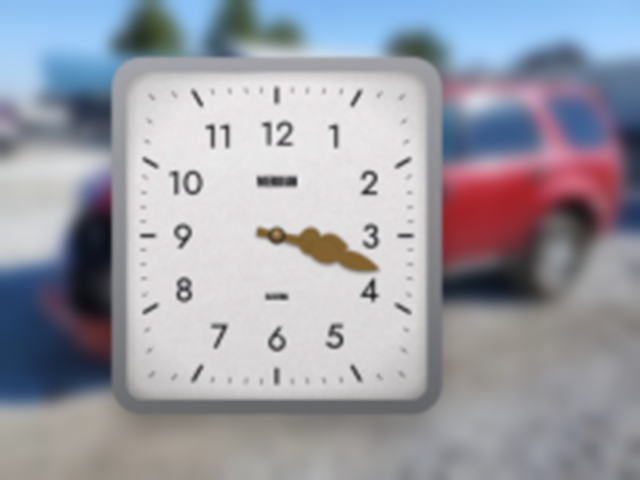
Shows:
{"hour": 3, "minute": 18}
